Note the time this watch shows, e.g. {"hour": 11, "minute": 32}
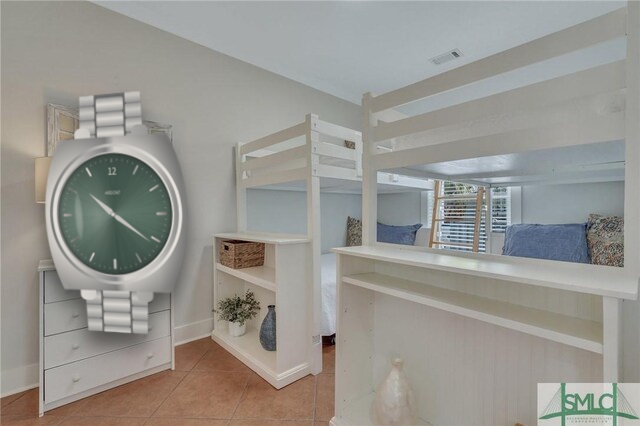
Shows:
{"hour": 10, "minute": 21}
